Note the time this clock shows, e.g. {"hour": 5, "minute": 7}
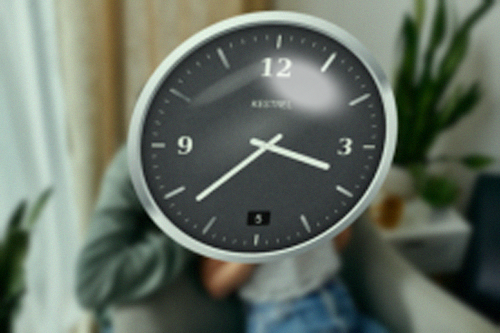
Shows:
{"hour": 3, "minute": 38}
